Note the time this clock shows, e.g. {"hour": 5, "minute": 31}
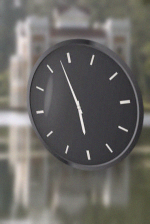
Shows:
{"hour": 5, "minute": 58}
